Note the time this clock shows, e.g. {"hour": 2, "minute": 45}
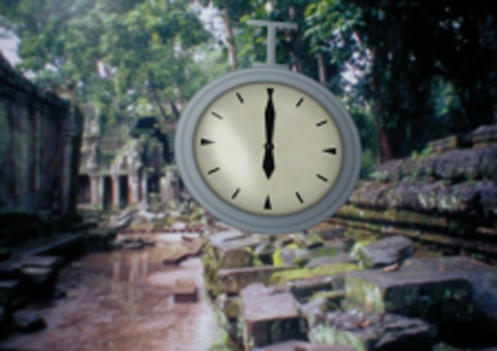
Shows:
{"hour": 6, "minute": 0}
